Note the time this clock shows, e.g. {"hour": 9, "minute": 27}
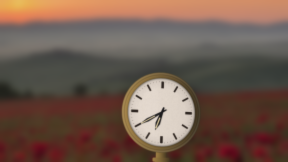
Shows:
{"hour": 6, "minute": 40}
